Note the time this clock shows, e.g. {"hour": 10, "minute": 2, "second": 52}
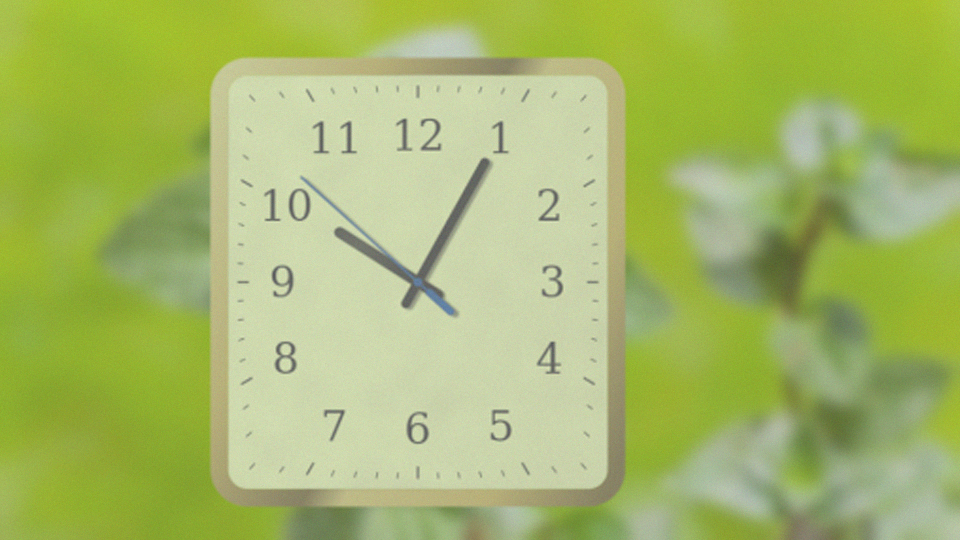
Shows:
{"hour": 10, "minute": 4, "second": 52}
